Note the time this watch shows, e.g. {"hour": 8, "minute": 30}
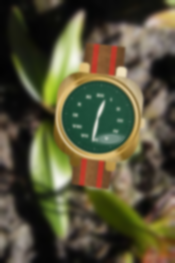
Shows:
{"hour": 12, "minute": 31}
